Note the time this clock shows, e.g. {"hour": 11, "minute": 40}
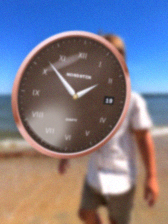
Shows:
{"hour": 1, "minute": 52}
